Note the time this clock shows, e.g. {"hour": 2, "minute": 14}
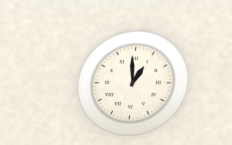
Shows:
{"hour": 12, "minute": 59}
